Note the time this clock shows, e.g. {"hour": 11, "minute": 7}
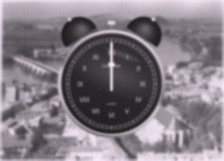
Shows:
{"hour": 12, "minute": 0}
